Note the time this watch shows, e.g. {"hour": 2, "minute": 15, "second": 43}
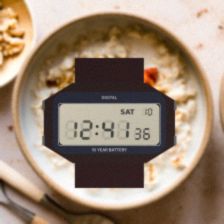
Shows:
{"hour": 12, "minute": 41, "second": 36}
